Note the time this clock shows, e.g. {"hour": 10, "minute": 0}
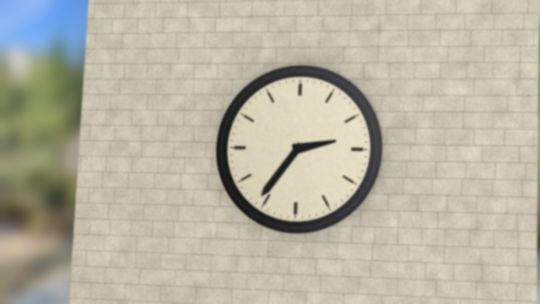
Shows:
{"hour": 2, "minute": 36}
